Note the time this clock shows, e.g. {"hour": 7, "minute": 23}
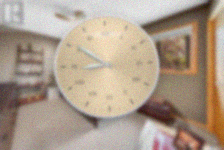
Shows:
{"hour": 8, "minute": 51}
